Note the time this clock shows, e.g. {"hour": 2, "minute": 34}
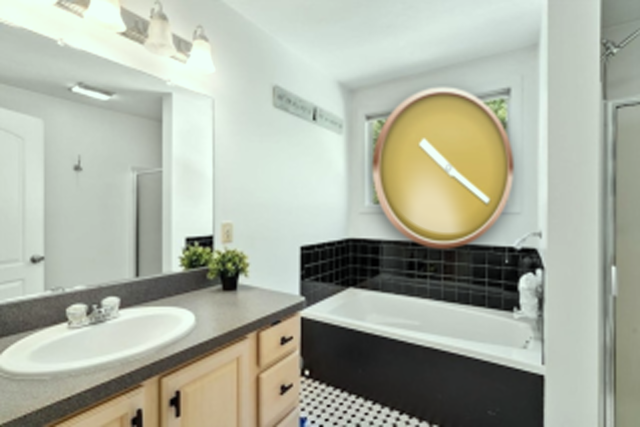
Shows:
{"hour": 10, "minute": 21}
